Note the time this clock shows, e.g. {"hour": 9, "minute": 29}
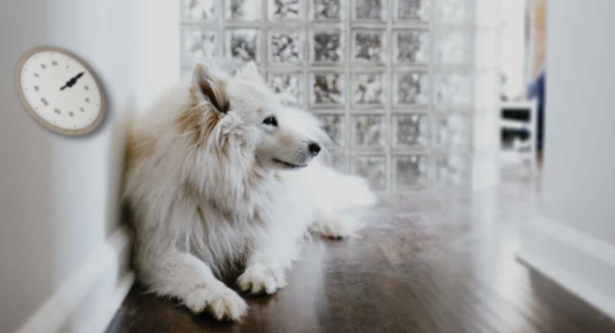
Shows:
{"hour": 2, "minute": 10}
